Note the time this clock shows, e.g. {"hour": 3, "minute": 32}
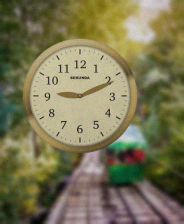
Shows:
{"hour": 9, "minute": 11}
